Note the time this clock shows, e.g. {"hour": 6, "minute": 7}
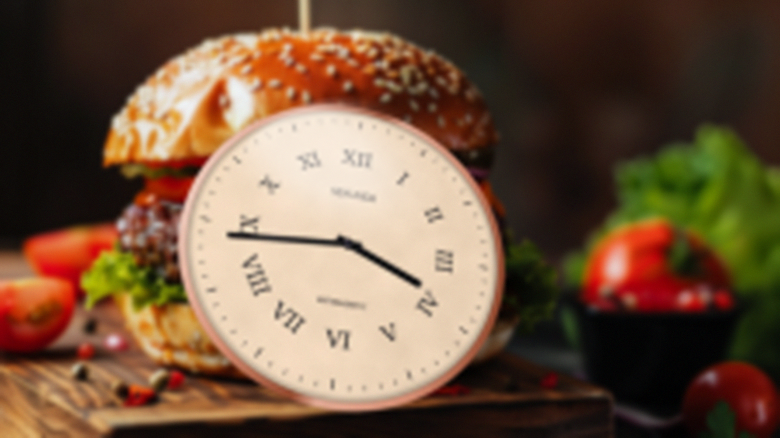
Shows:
{"hour": 3, "minute": 44}
